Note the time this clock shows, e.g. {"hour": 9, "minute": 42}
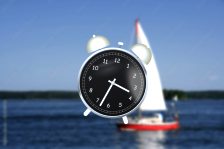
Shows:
{"hour": 3, "minute": 33}
